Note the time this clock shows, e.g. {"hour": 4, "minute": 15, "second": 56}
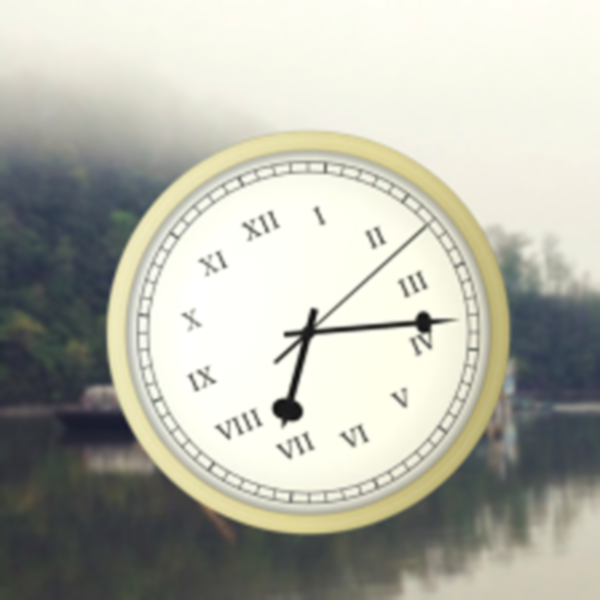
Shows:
{"hour": 7, "minute": 18, "second": 12}
